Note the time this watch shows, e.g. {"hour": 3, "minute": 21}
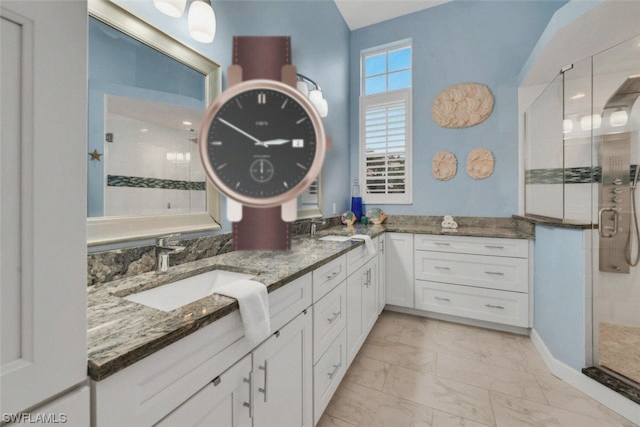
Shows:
{"hour": 2, "minute": 50}
